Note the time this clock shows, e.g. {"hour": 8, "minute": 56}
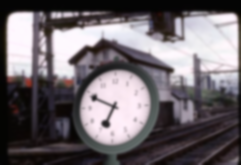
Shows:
{"hour": 6, "minute": 49}
